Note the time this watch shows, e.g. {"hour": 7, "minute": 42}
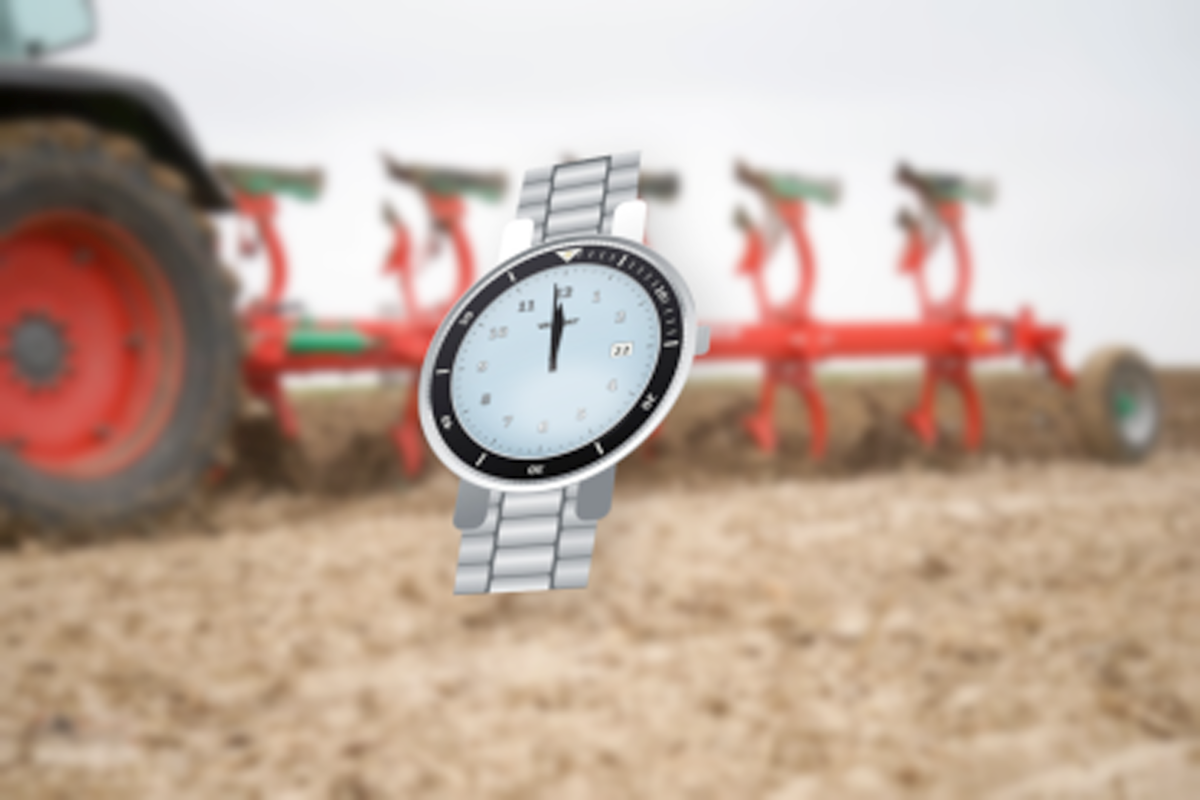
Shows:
{"hour": 11, "minute": 59}
